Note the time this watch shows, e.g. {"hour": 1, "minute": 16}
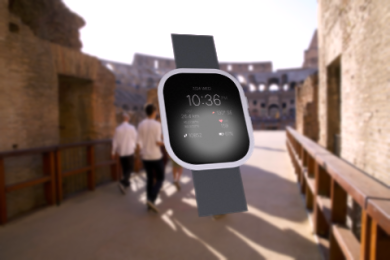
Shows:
{"hour": 10, "minute": 36}
